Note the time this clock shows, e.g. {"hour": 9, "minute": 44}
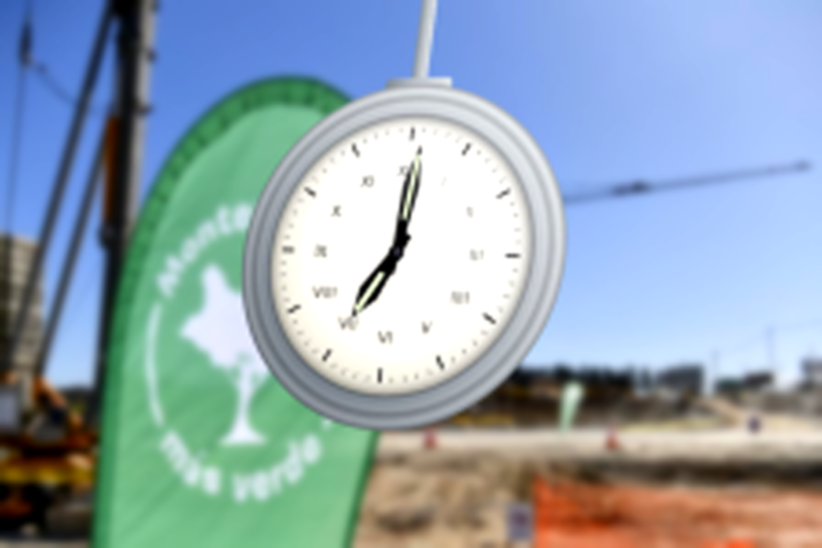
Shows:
{"hour": 7, "minute": 1}
